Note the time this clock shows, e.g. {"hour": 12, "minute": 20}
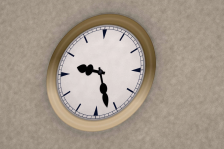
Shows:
{"hour": 9, "minute": 27}
